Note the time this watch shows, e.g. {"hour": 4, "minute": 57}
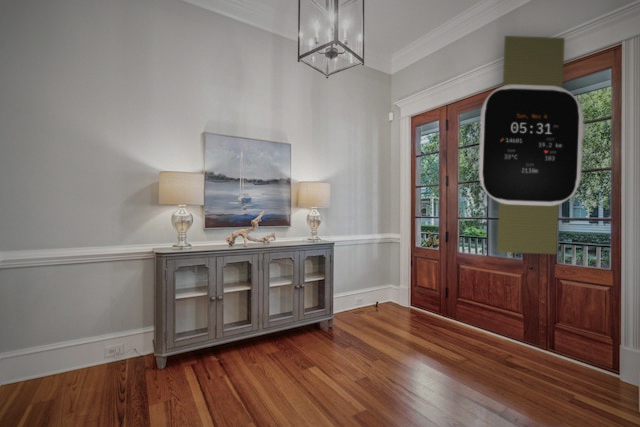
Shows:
{"hour": 5, "minute": 31}
